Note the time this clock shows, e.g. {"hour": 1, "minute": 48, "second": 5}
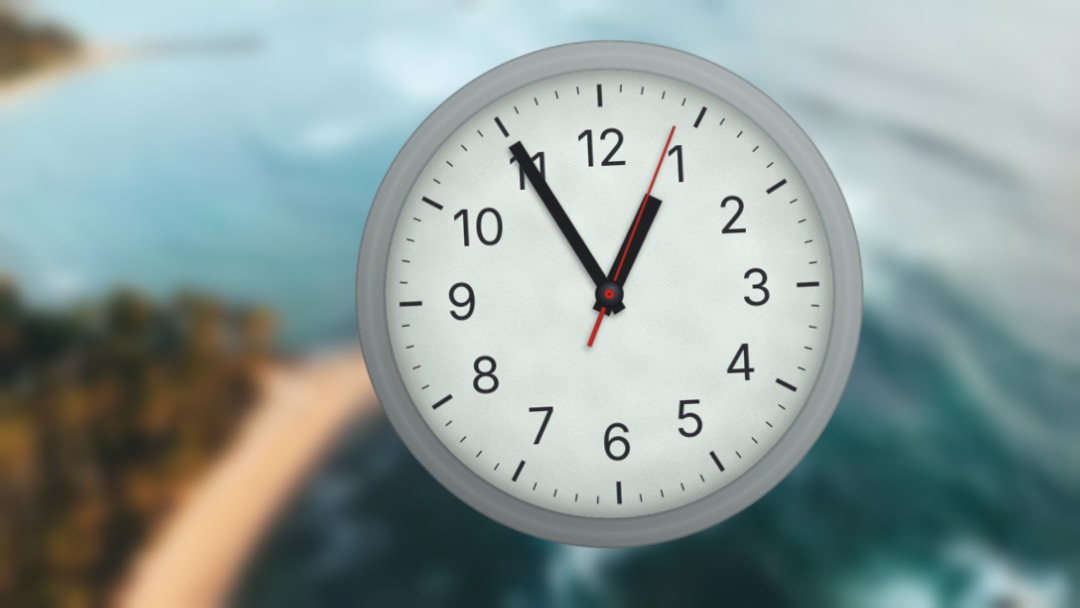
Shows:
{"hour": 12, "minute": 55, "second": 4}
